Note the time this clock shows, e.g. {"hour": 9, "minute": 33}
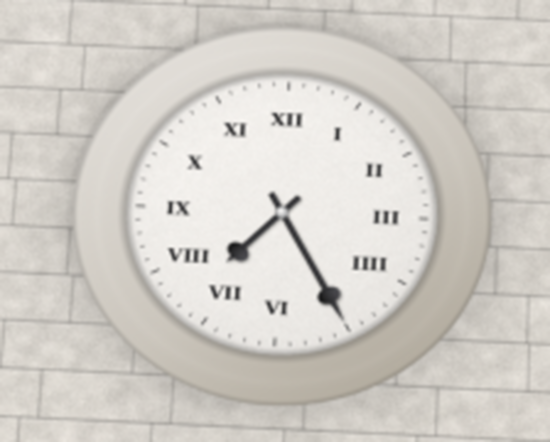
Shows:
{"hour": 7, "minute": 25}
